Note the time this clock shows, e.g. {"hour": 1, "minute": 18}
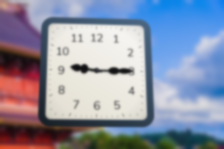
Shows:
{"hour": 9, "minute": 15}
